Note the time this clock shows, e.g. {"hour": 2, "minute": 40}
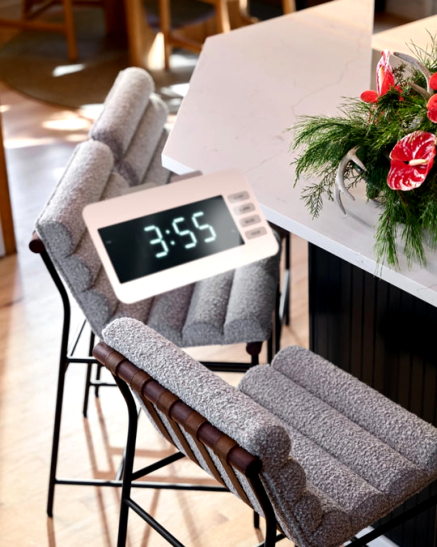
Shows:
{"hour": 3, "minute": 55}
